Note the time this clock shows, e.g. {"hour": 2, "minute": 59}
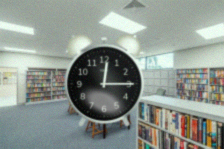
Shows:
{"hour": 12, "minute": 15}
